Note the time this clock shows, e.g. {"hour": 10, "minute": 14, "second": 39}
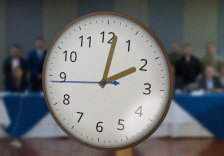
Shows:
{"hour": 2, "minute": 1, "second": 44}
